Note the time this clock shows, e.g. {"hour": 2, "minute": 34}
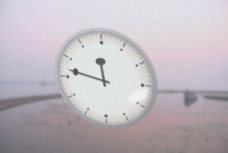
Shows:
{"hour": 11, "minute": 47}
